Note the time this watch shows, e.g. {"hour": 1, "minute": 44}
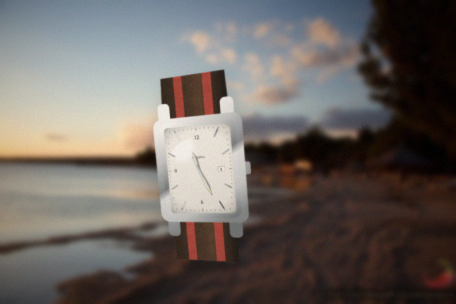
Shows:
{"hour": 11, "minute": 26}
